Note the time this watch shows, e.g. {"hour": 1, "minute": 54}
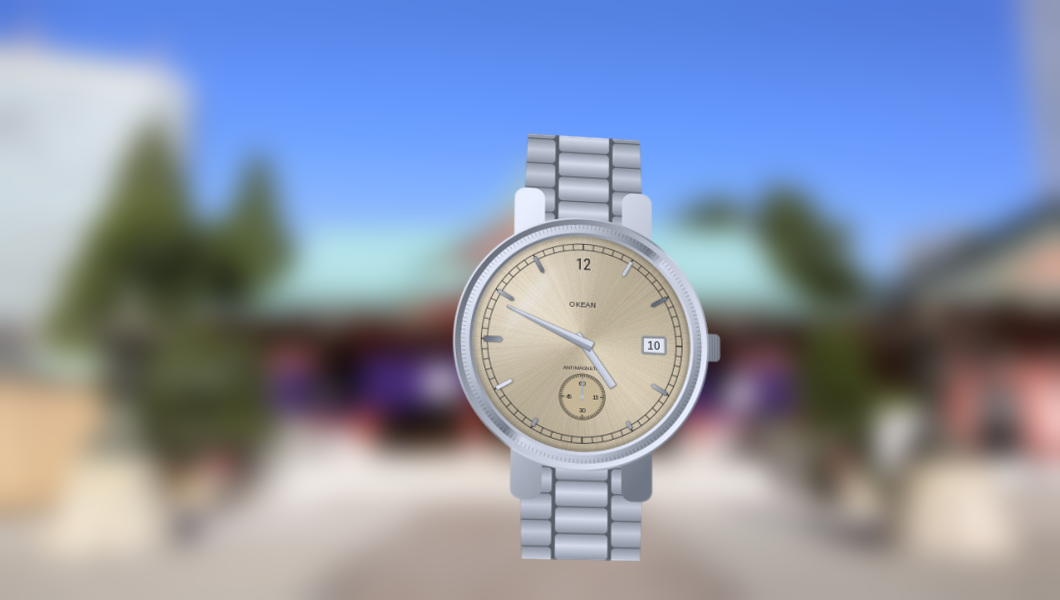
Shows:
{"hour": 4, "minute": 49}
